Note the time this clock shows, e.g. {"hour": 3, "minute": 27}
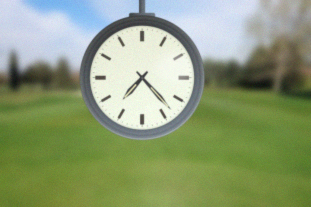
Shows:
{"hour": 7, "minute": 23}
